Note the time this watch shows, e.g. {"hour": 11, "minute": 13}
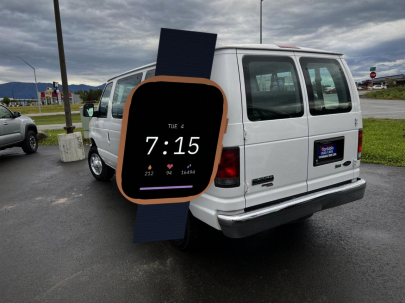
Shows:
{"hour": 7, "minute": 15}
